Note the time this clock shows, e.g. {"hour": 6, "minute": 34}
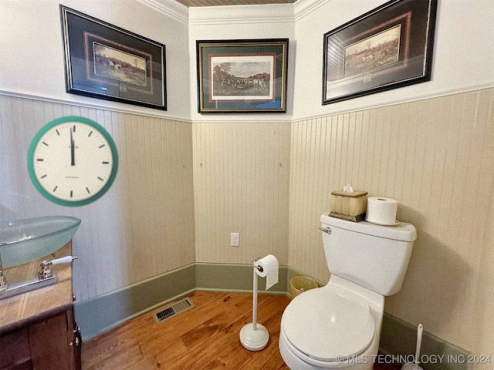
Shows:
{"hour": 11, "minute": 59}
